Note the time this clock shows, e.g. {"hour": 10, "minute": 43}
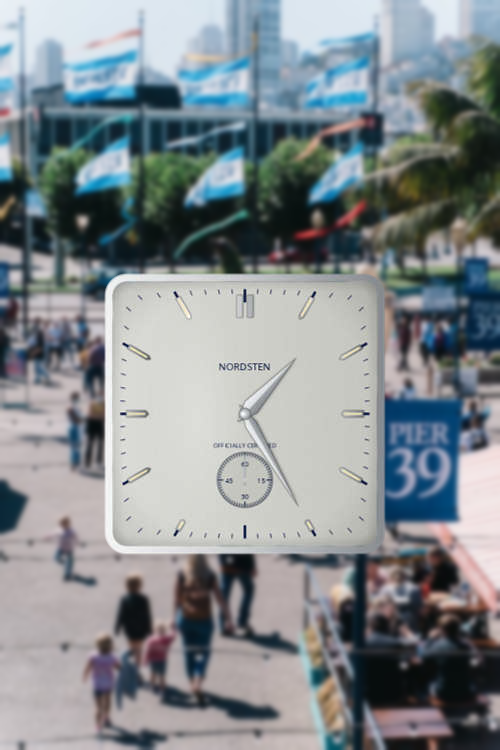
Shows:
{"hour": 1, "minute": 25}
